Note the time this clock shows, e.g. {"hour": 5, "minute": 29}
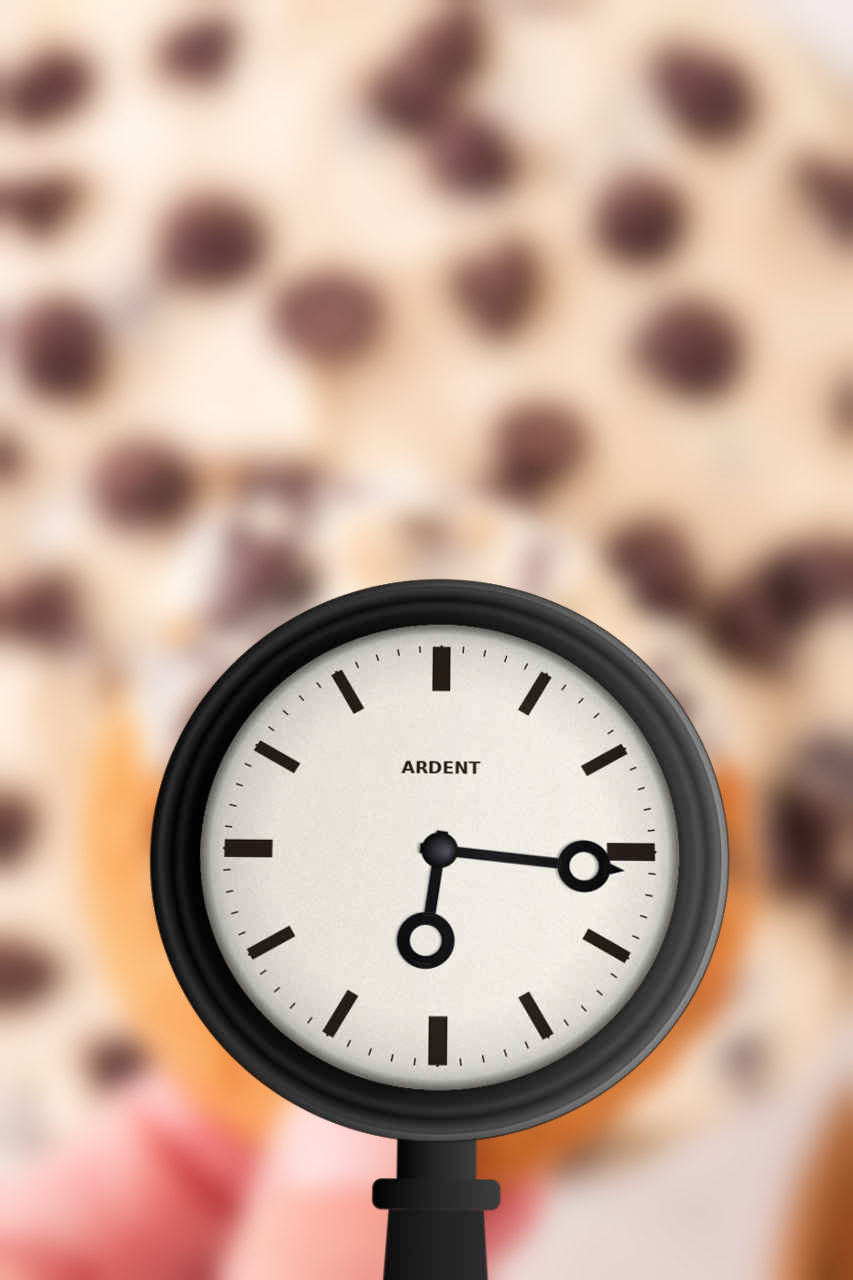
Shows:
{"hour": 6, "minute": 16}
